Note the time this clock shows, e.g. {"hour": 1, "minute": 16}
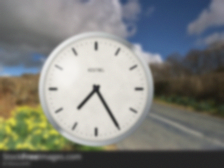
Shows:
{"hour": 7, "minute": 25}
